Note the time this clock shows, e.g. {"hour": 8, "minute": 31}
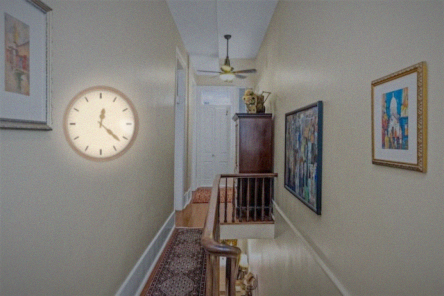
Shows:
{"hour": 12, "minute": 22}
